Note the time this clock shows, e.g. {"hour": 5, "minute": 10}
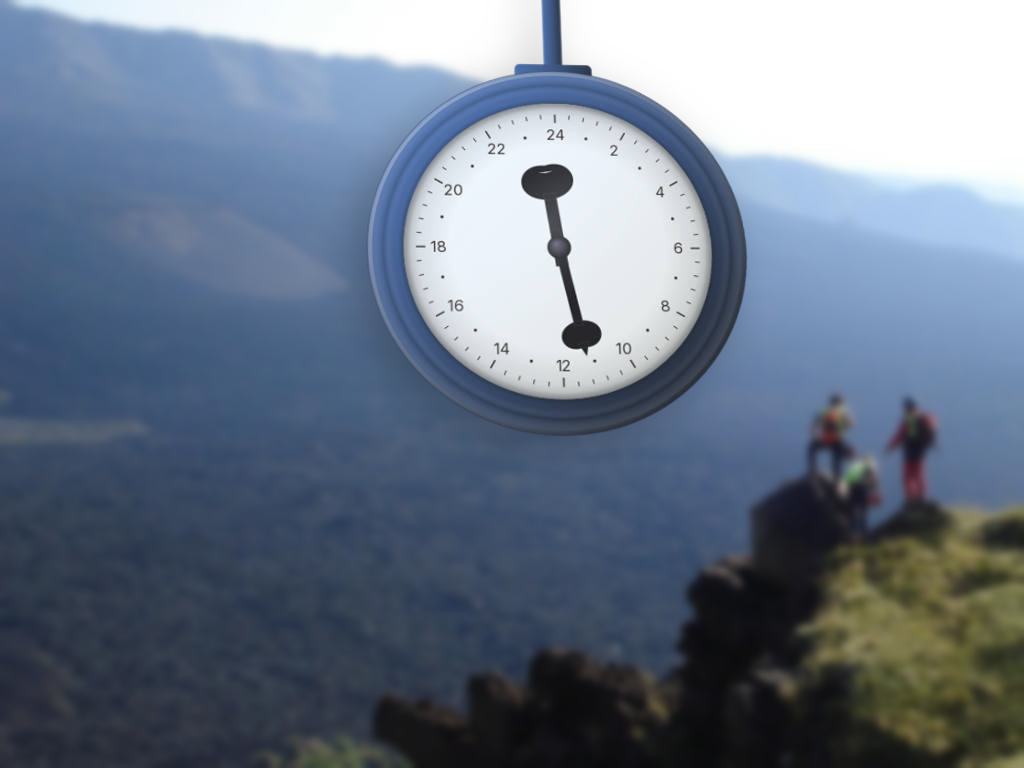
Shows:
{"hour": 23, "minute": 28}
